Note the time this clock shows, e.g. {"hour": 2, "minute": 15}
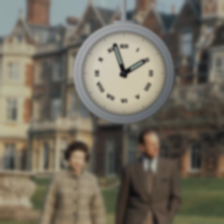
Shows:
{"hour": 1, "minute": 57}
